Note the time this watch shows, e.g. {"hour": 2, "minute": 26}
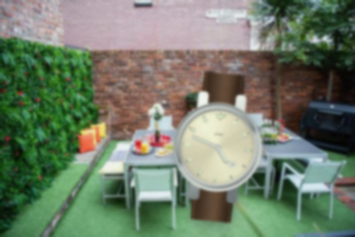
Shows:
{"hour": 4, "minute": 48}
